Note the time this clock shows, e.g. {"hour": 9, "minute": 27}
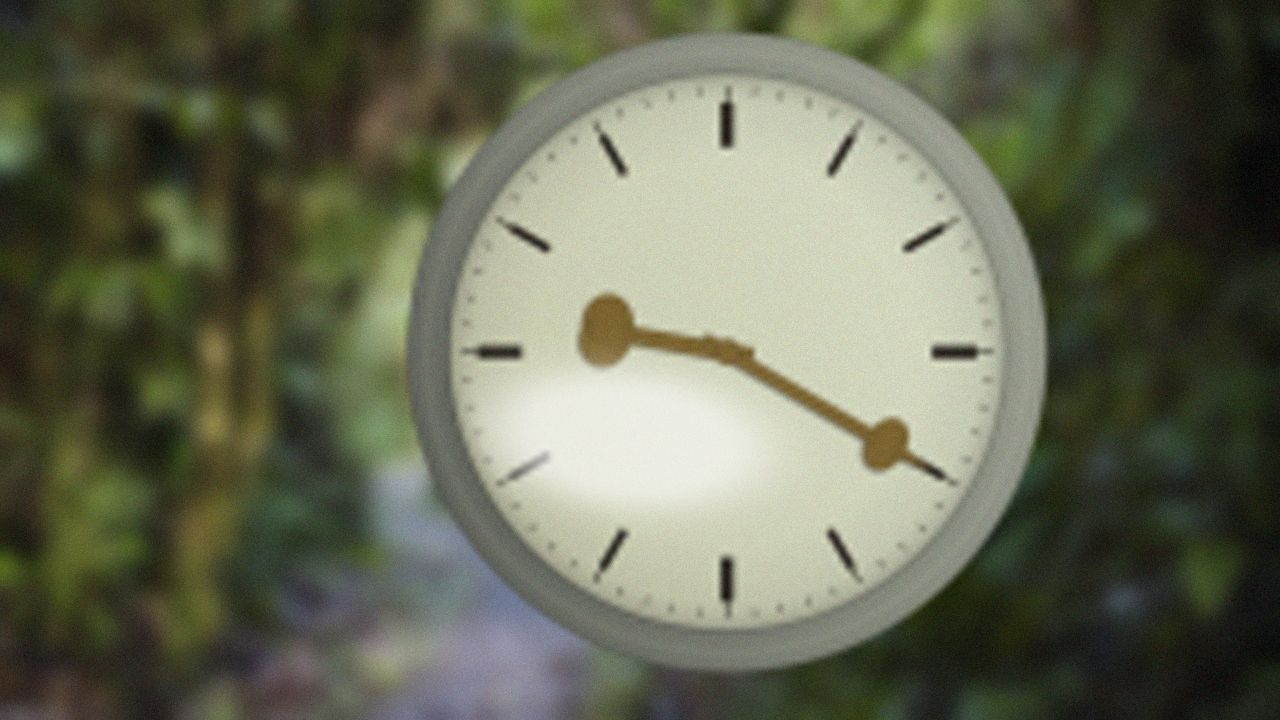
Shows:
{"hour": 9, "minute": 20}
